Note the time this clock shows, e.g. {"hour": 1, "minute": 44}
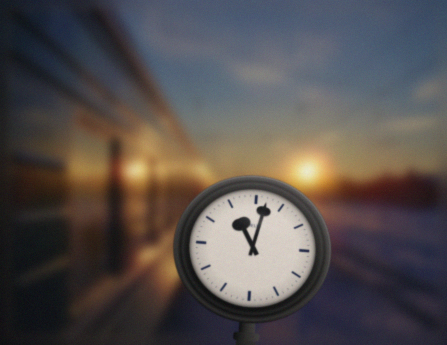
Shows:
{"hour": 11, "minute": 2}
